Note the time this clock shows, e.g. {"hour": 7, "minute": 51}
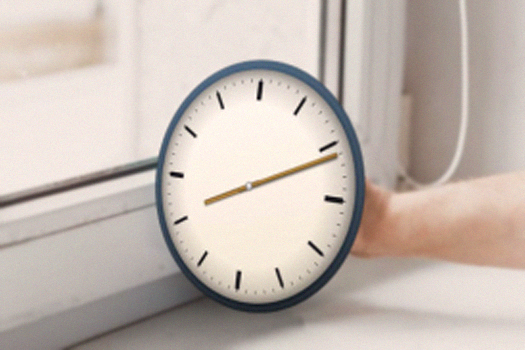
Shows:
{"hour": 8, "minute": 11}
